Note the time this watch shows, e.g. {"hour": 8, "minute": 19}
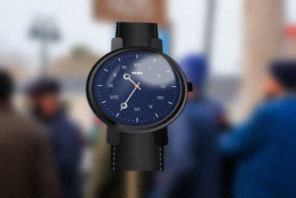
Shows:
{"hour": 10, "minute": 35}
